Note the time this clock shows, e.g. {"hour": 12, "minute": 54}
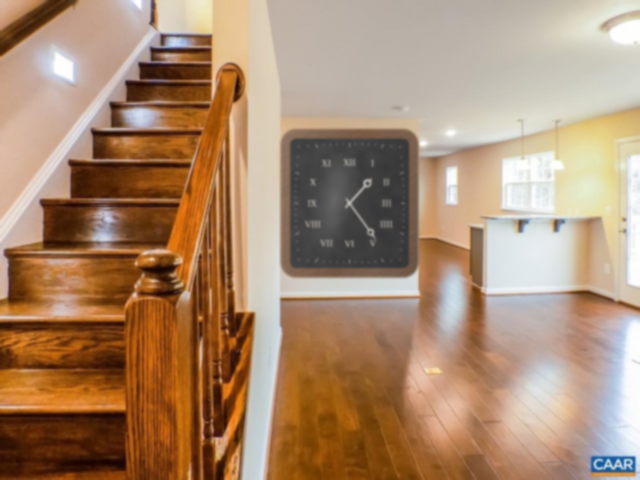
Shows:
{"hour": 1, "minute": 24}
